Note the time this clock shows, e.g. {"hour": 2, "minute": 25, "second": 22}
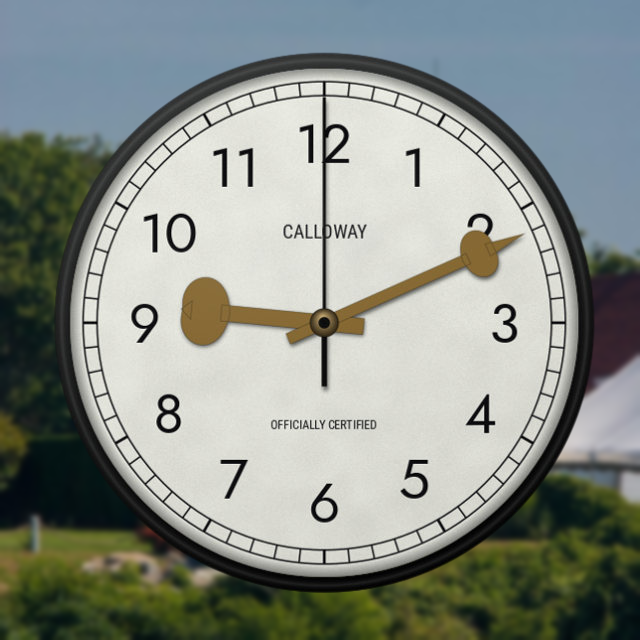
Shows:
{"hour": 9, "minute": 11, "second": 0}
